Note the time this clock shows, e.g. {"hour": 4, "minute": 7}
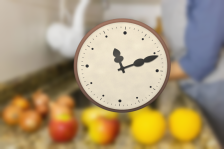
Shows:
{"hour": 11, "minute": 11}
